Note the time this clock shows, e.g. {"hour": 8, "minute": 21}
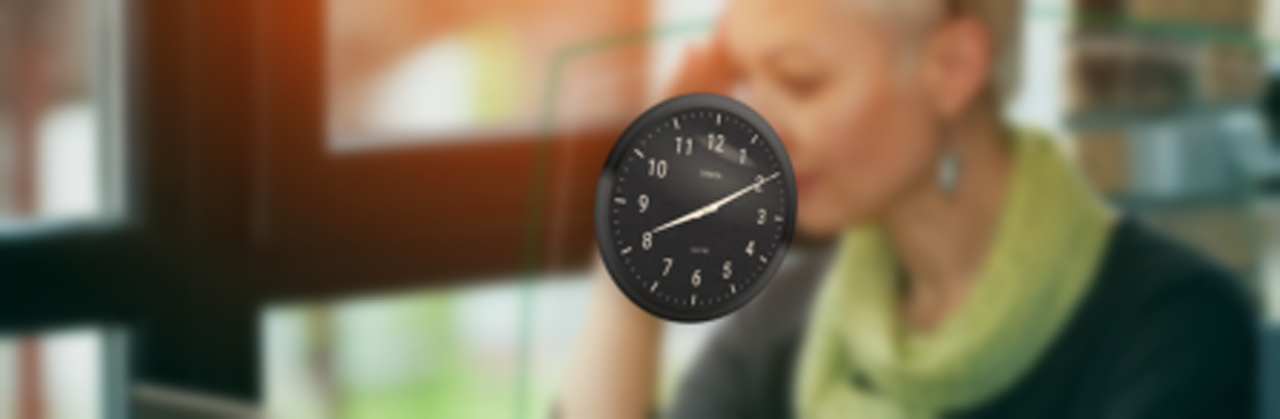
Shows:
{"hour": 8, "minute": 10}
